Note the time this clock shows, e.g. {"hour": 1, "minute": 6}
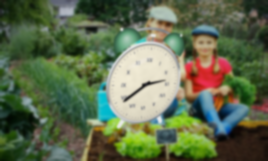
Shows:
{"hour": 2, "minute": 39}
